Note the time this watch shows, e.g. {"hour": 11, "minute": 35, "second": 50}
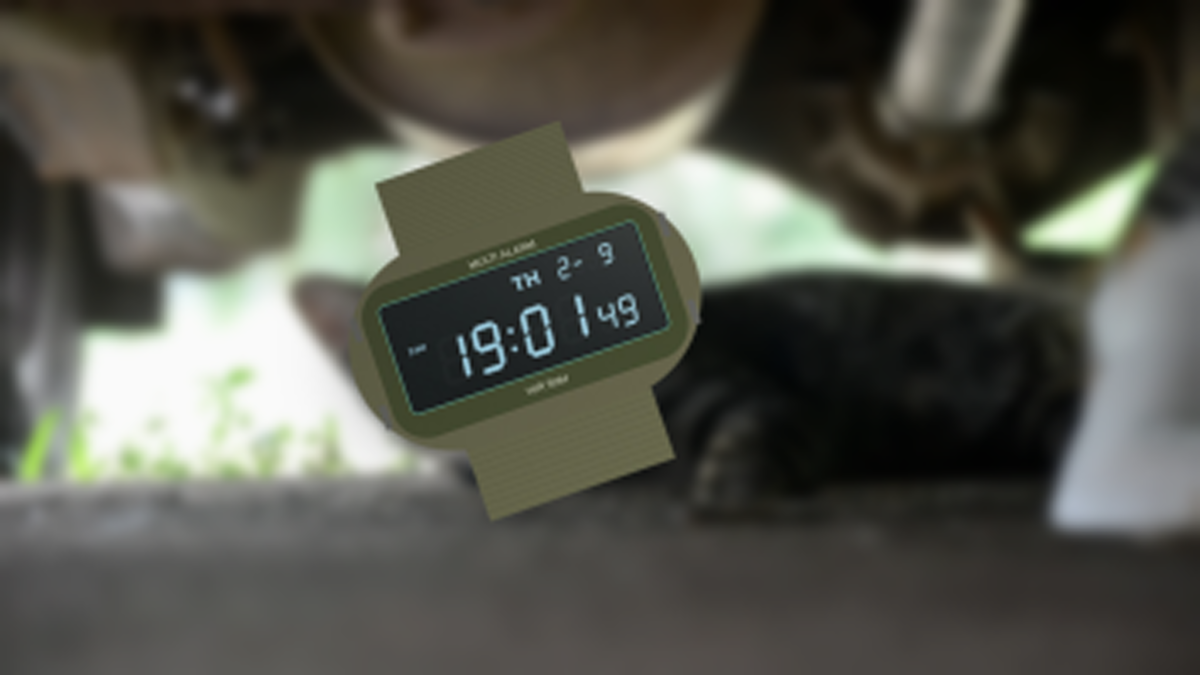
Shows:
{"hour": 19, "minute": 1, "second": 49}
